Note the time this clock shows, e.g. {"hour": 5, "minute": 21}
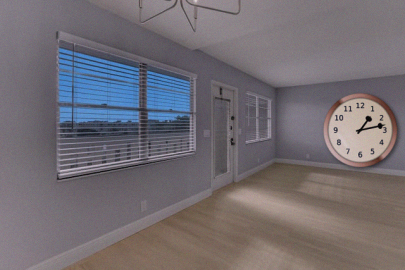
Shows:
{"hour": 1, "minute": 13}
